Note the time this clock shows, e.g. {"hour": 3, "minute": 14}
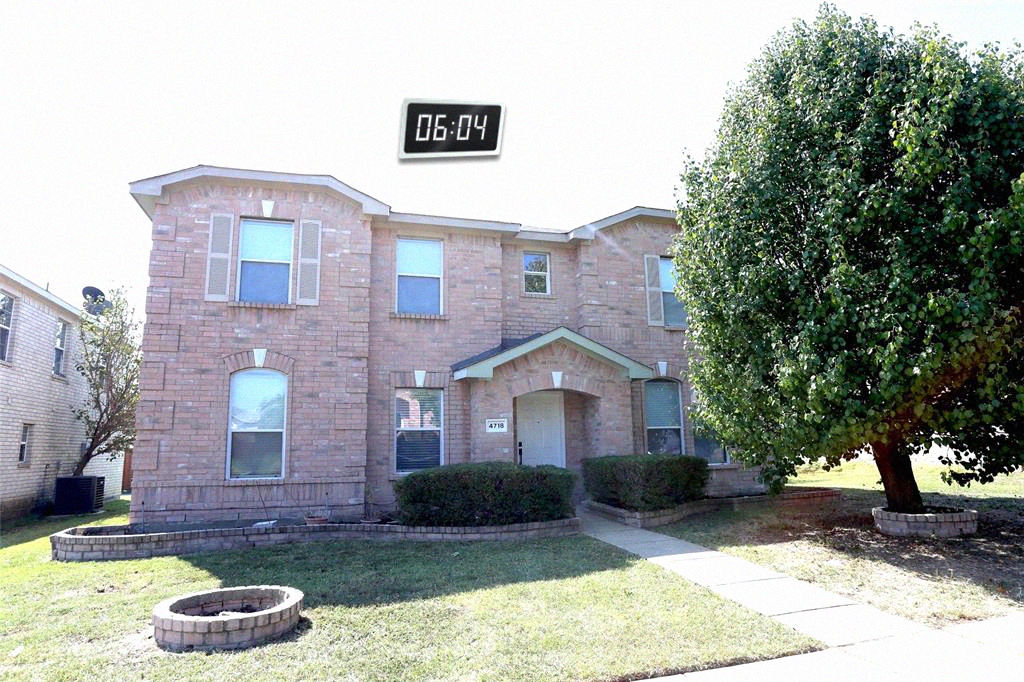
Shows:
{"hour": 6, "minute": 4}
